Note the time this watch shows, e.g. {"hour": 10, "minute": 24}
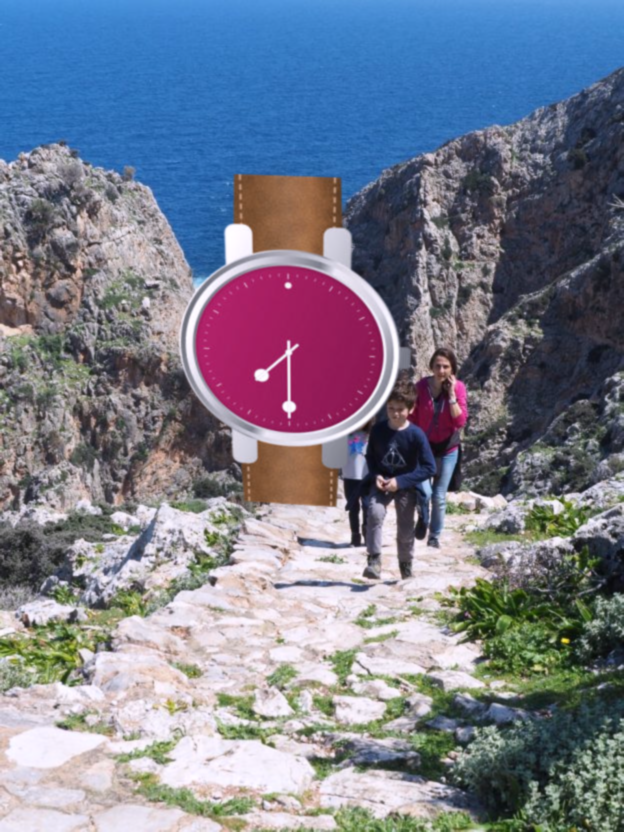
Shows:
{"hour": 7, "minute": 30}
